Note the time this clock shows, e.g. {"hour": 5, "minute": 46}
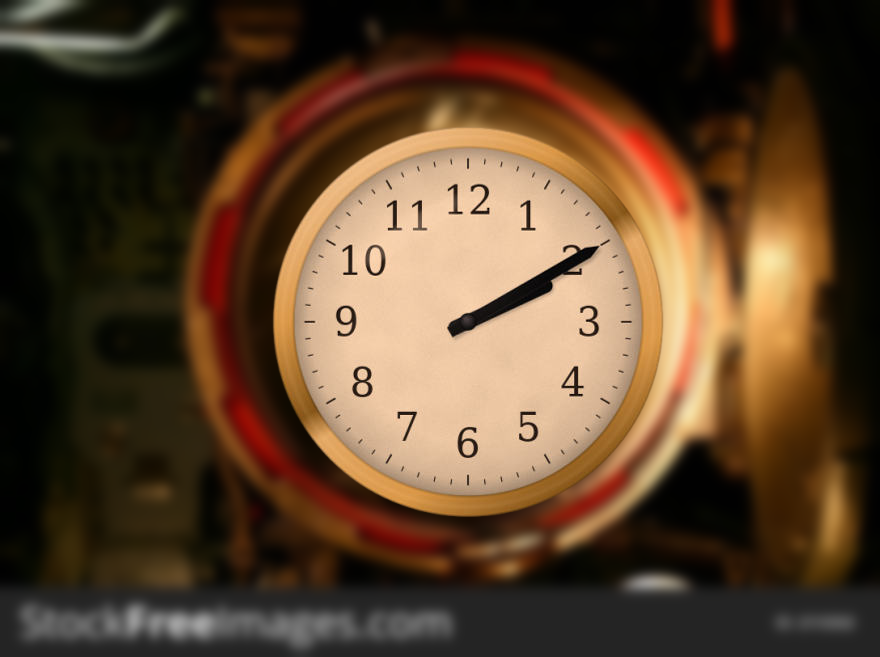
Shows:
{"hour": 2, "minute": 10}
